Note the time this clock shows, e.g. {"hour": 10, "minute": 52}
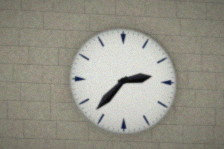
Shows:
{"hour": 2, "minute": 37}
